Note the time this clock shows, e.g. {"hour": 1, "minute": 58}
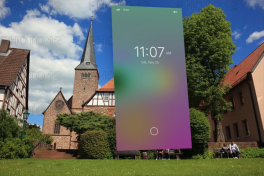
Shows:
{"hour": 11, "minute": 7}
